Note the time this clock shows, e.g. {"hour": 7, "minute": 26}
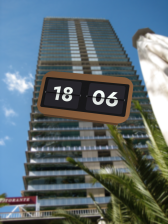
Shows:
{"hour": 18, "minute": 6}
